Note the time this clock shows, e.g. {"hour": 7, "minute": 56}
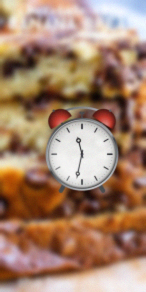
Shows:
{"hour": 11, "minute": 32}
